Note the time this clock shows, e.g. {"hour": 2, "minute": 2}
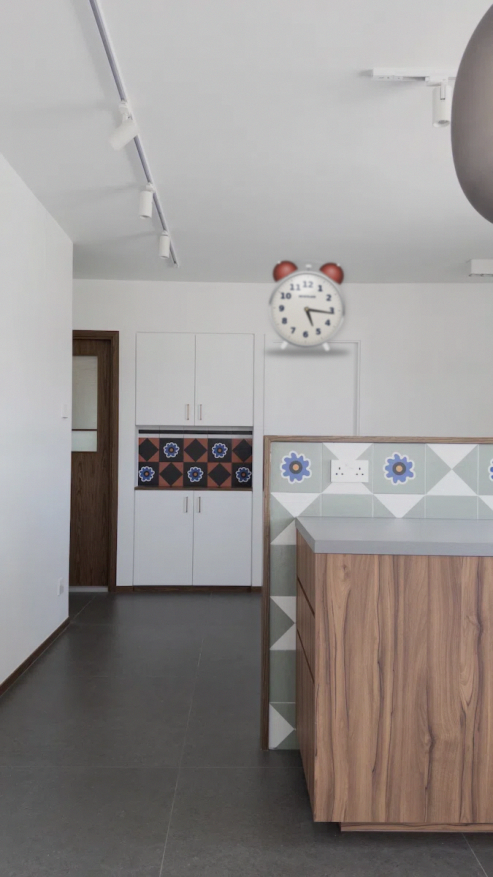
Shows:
{"hour": 5, "minute": 16}
